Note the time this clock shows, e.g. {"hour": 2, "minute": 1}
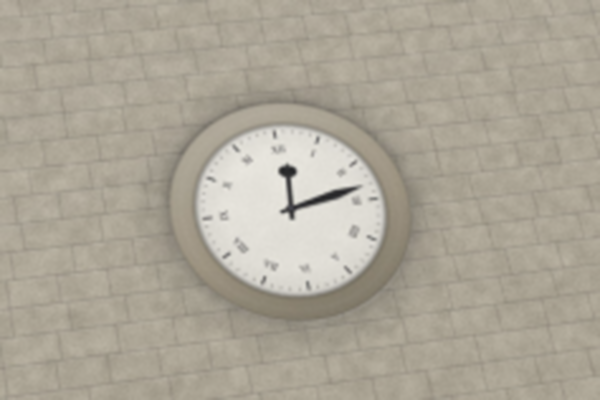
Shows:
{"hour": 12, "minute": 13}
